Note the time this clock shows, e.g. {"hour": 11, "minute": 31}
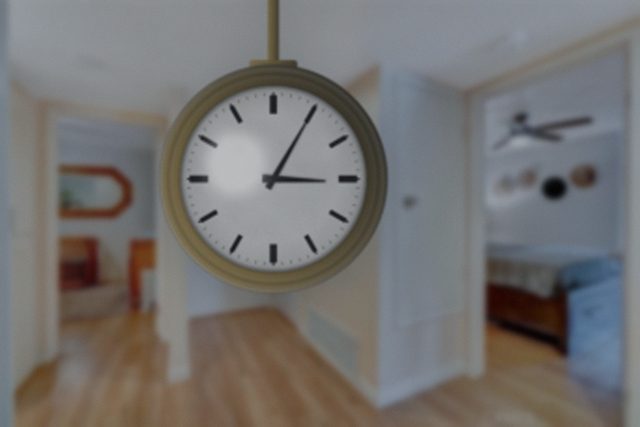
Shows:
{"hour": 3, "minute": 5}
